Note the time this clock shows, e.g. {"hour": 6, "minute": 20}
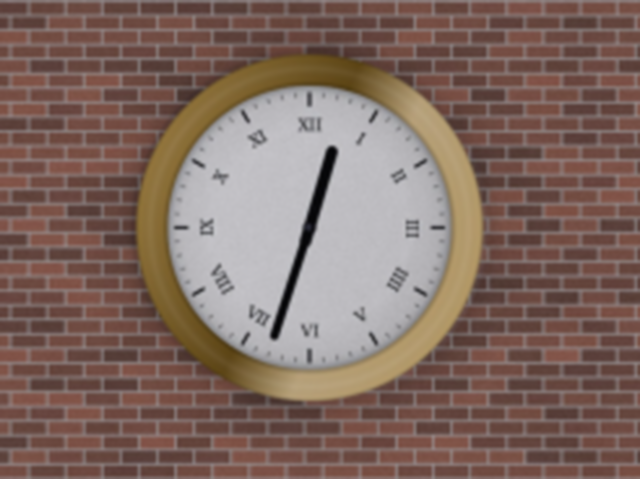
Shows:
{"hour": 12, "minute": 33}
